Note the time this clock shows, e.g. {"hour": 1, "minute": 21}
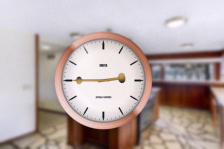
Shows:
{"hour": 2, "minute": 45}
